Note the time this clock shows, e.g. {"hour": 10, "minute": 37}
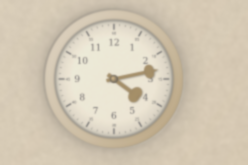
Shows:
{"hour": 4, "minute": 13}
